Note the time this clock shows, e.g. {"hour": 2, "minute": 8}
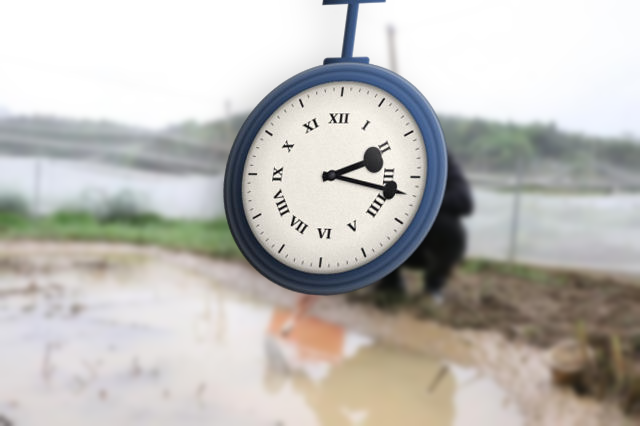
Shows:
{"hour": 2, "minute": 17}
